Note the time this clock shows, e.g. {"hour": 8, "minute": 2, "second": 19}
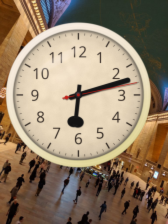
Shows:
{"hour": 6, "minute": 12, "second": 13}
